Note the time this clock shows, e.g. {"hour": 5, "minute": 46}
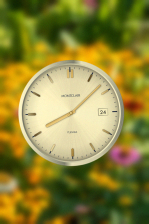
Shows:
{"hour": 8, "minute": 8}
